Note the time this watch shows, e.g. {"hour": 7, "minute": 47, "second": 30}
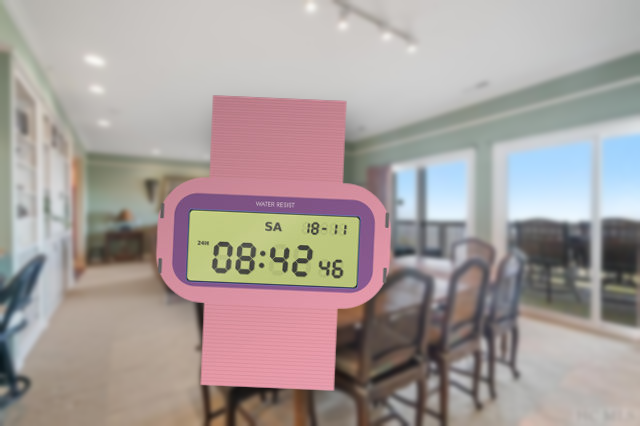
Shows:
{"hour": 8, "minute": 42, "second": 46}
